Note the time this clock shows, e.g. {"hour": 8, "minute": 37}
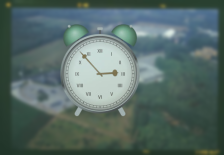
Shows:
{"hour": 2, "minute": 53}
